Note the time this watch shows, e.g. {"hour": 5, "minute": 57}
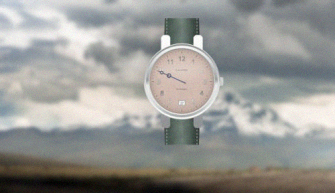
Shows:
{"hour": 9, "minute": 49}
